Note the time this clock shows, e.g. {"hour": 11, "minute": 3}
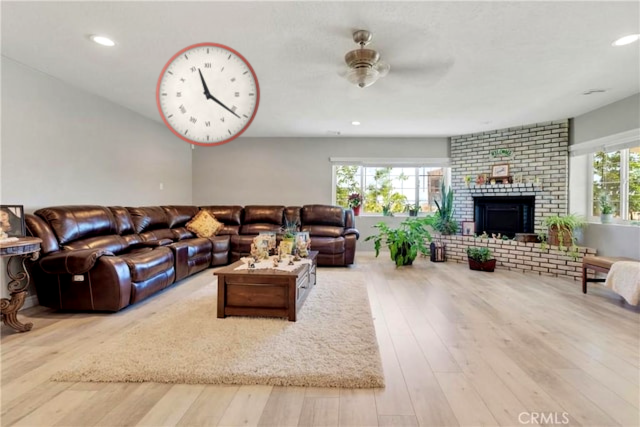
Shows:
{"hour": 11, "minute": 21}
